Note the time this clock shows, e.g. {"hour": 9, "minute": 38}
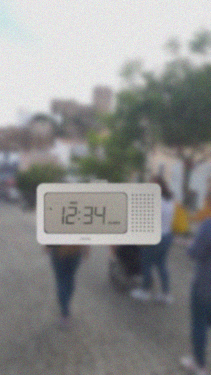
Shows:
{"hour": 12, "minute": 34}
